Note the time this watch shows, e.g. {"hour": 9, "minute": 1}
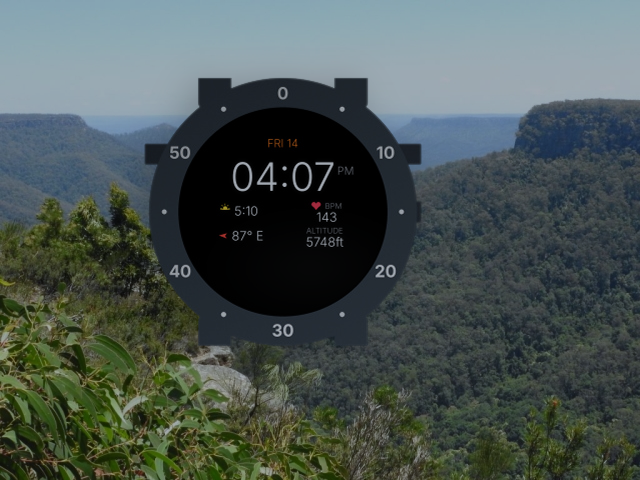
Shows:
{"hour": 4, "minute": 7}
